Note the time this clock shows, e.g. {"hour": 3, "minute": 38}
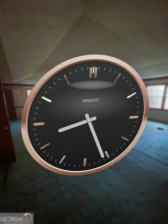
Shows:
{"hour": 8, "minute": 26}
